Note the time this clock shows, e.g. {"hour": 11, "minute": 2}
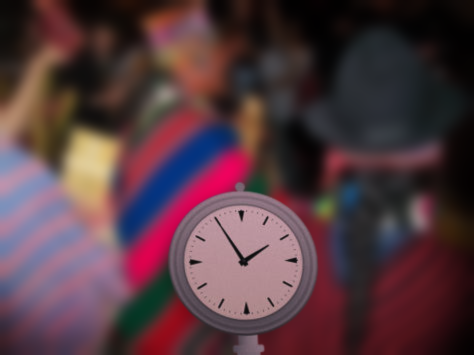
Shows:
{"hour": 1, "minute": 55}
